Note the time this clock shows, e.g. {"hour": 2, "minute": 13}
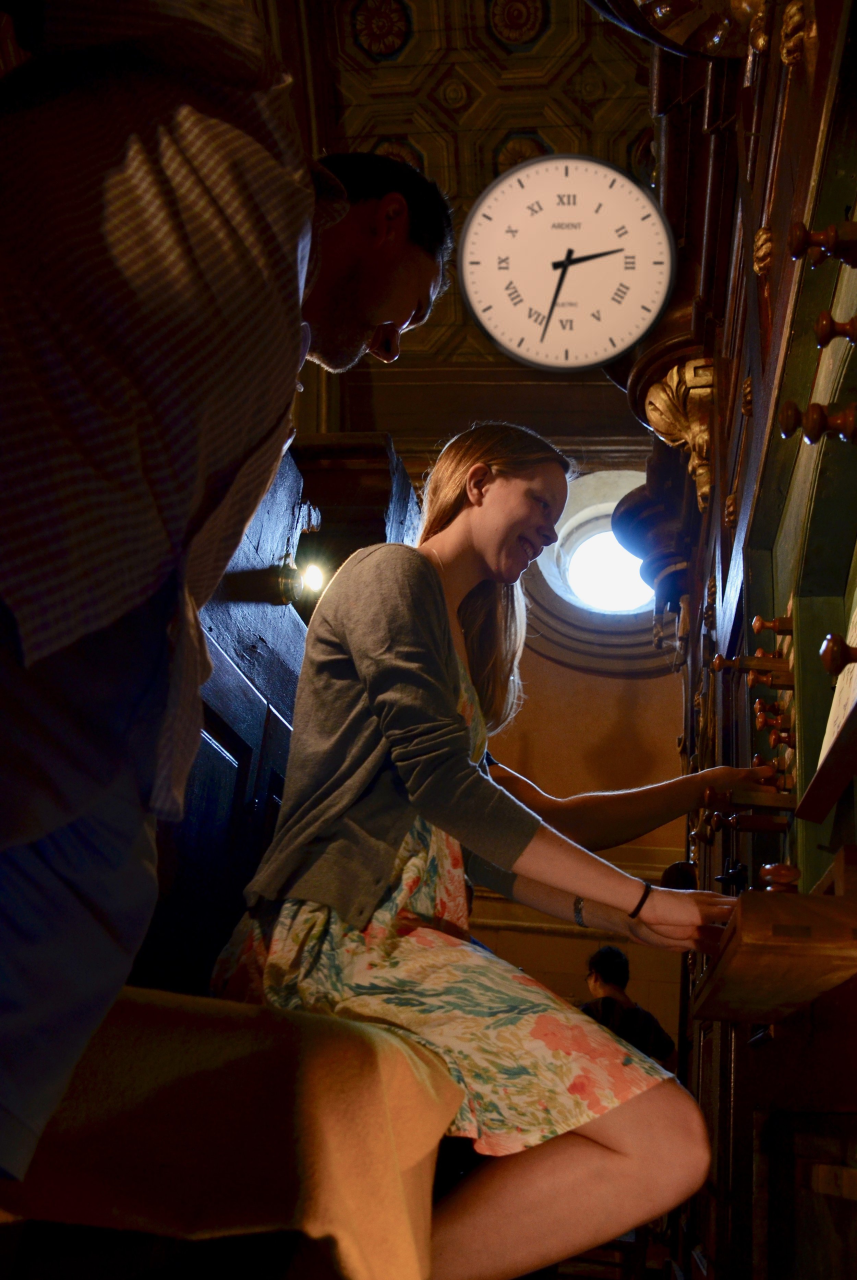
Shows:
{"hour": 2, "minute": 33}
